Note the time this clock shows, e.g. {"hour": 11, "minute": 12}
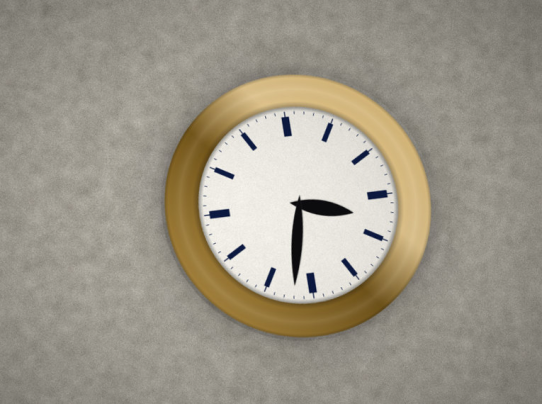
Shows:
{"hour": 3, "minute": 32}
